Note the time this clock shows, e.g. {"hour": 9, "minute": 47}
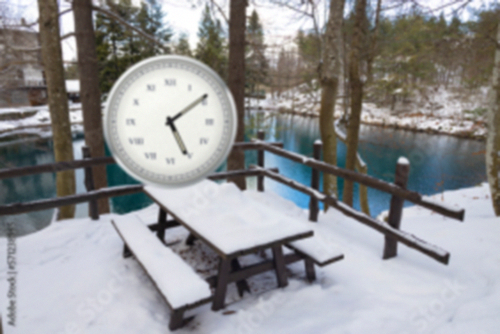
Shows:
{"hour": 5, "minute": 9}
